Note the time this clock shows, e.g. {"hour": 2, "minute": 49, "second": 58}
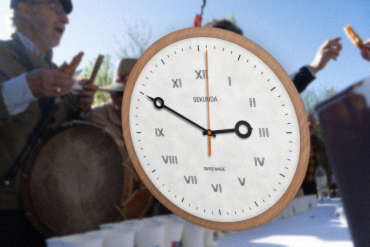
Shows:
{"hour": 2, "minute": 50, "second": 1}
